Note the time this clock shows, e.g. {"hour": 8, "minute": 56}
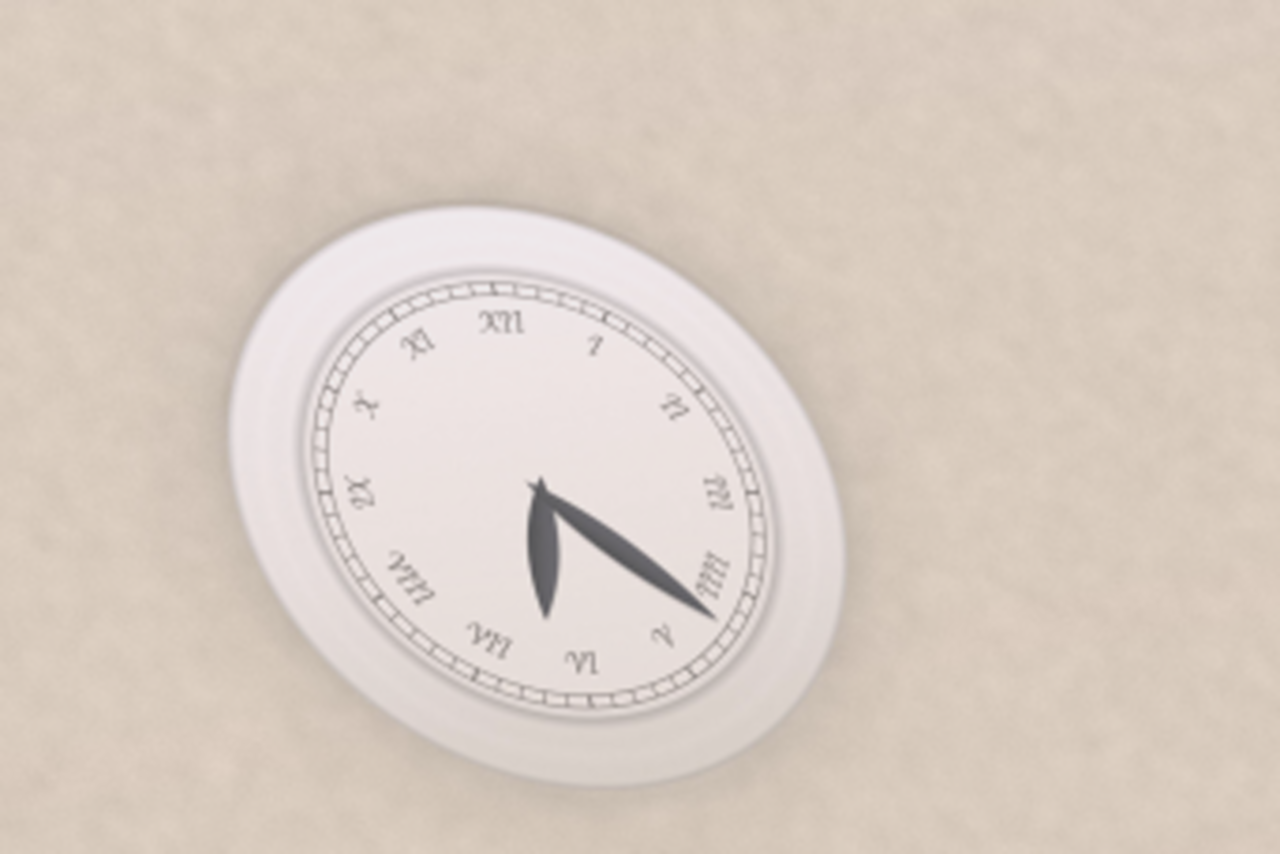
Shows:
{"hour": 6, "minute": 22}
